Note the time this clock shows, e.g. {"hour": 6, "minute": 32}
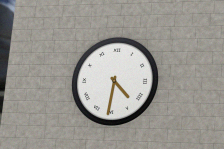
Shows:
{"hour": 4, "minute": 31}
